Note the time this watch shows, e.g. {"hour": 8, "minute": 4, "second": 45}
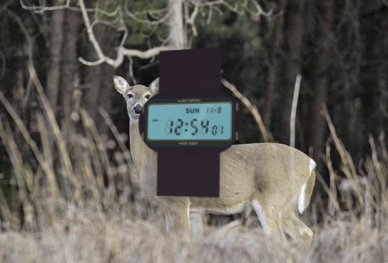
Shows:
{"hour": 12, "minute": 54, "second": 1}
